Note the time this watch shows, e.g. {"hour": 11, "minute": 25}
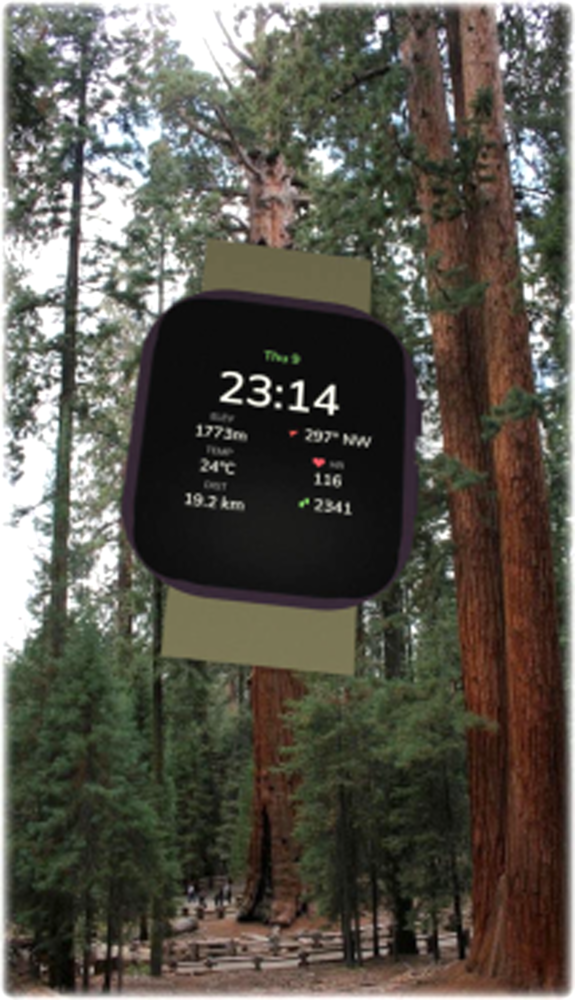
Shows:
{"hour": 23, "minute": 14}
